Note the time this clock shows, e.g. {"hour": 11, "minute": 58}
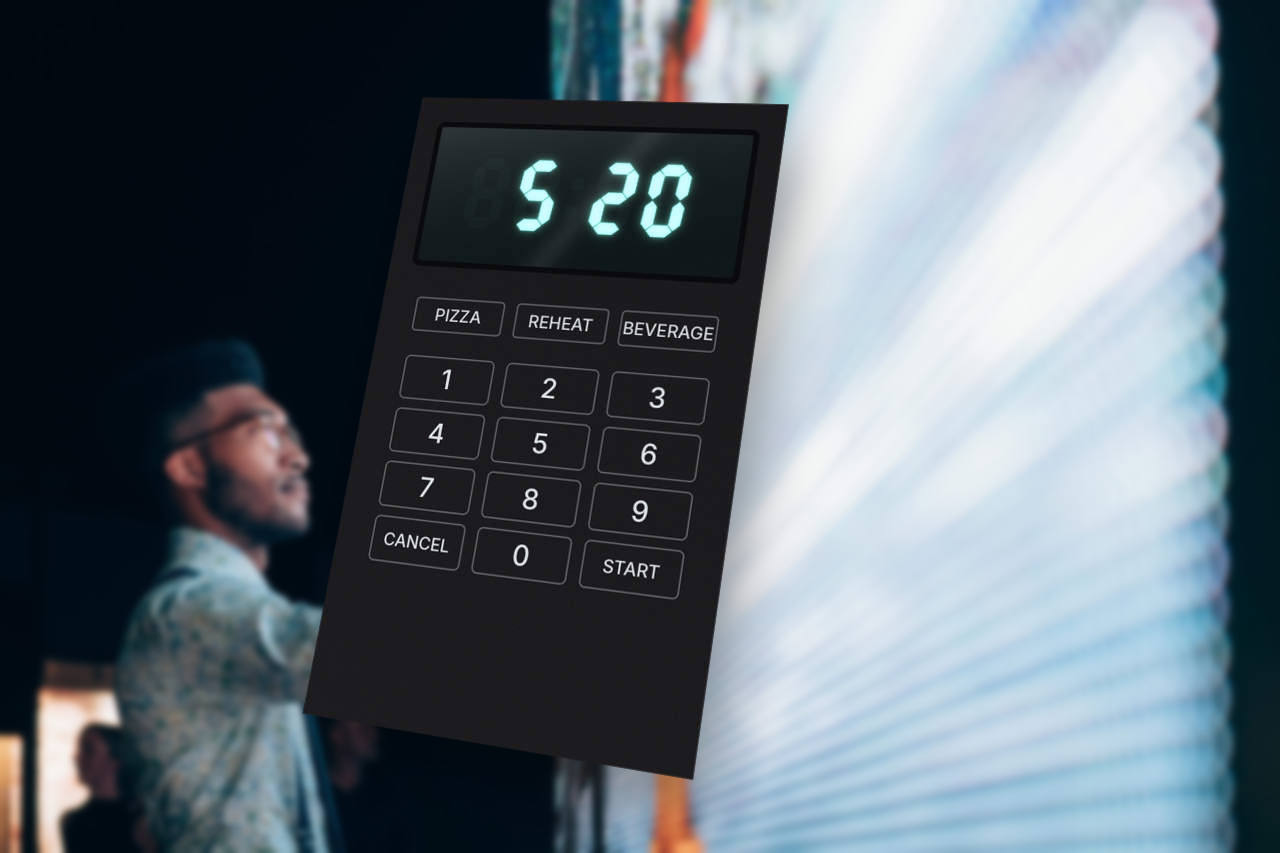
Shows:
{"hour": 5, "minute": 20}
